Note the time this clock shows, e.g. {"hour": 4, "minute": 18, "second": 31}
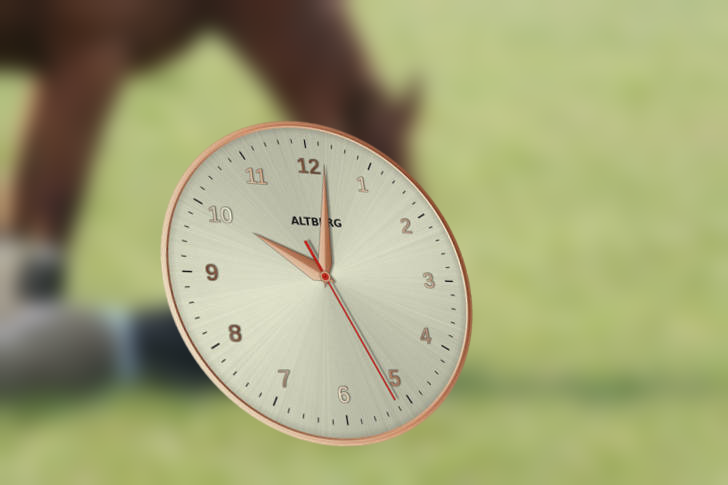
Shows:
{"hour": 10, "minute": 1, "second": 26}
